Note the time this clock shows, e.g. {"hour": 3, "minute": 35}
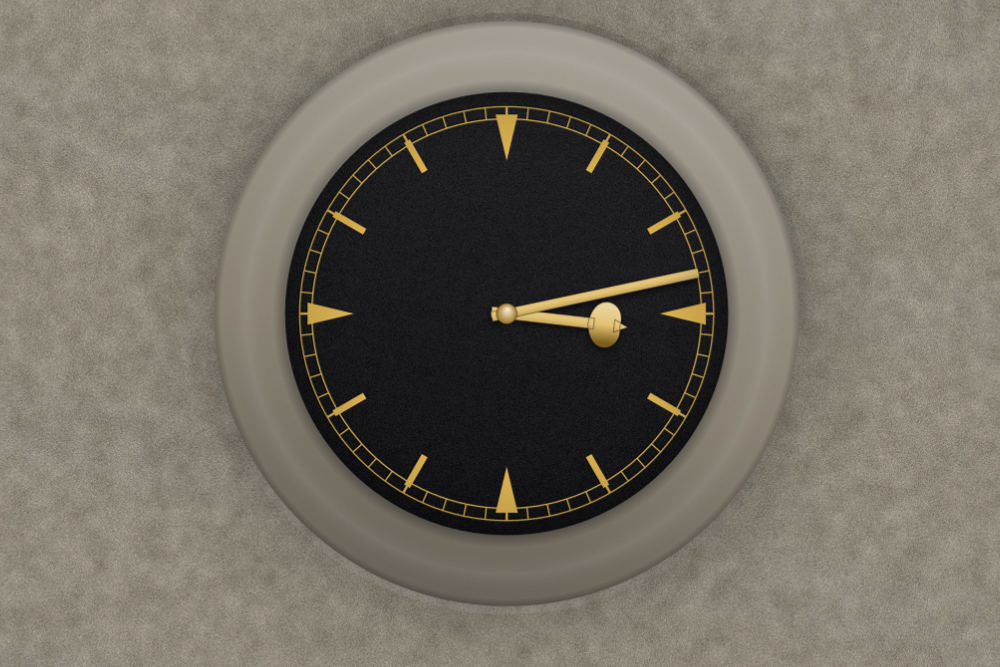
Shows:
{"hour": 3, "minute": 13}
